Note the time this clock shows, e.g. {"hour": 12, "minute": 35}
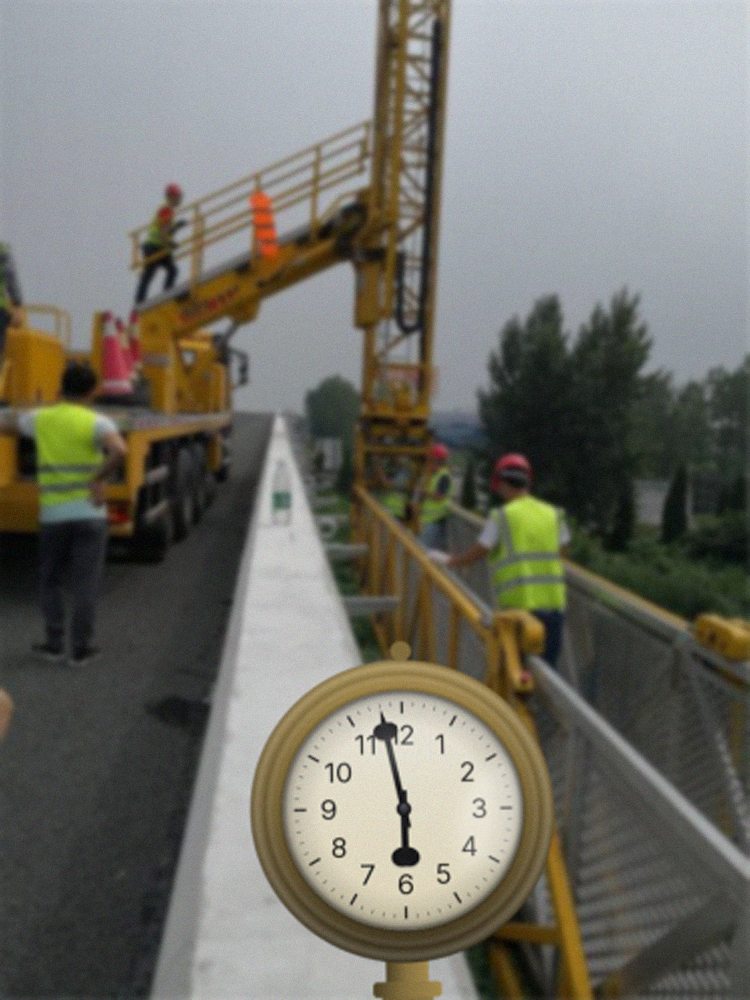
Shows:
{"hour": 5, "minute": 58}
